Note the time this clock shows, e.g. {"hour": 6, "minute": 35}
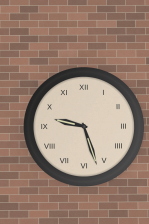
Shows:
{"hour": 9, "minute": 27}
